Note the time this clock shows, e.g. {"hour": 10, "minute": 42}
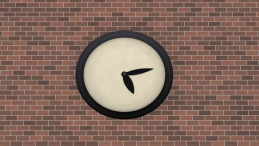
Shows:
{"hour": 5, "minute": 13}
